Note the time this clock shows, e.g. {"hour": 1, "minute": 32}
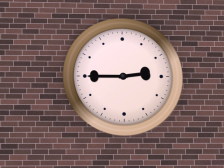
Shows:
{"hour": 2, "minute": 45}
